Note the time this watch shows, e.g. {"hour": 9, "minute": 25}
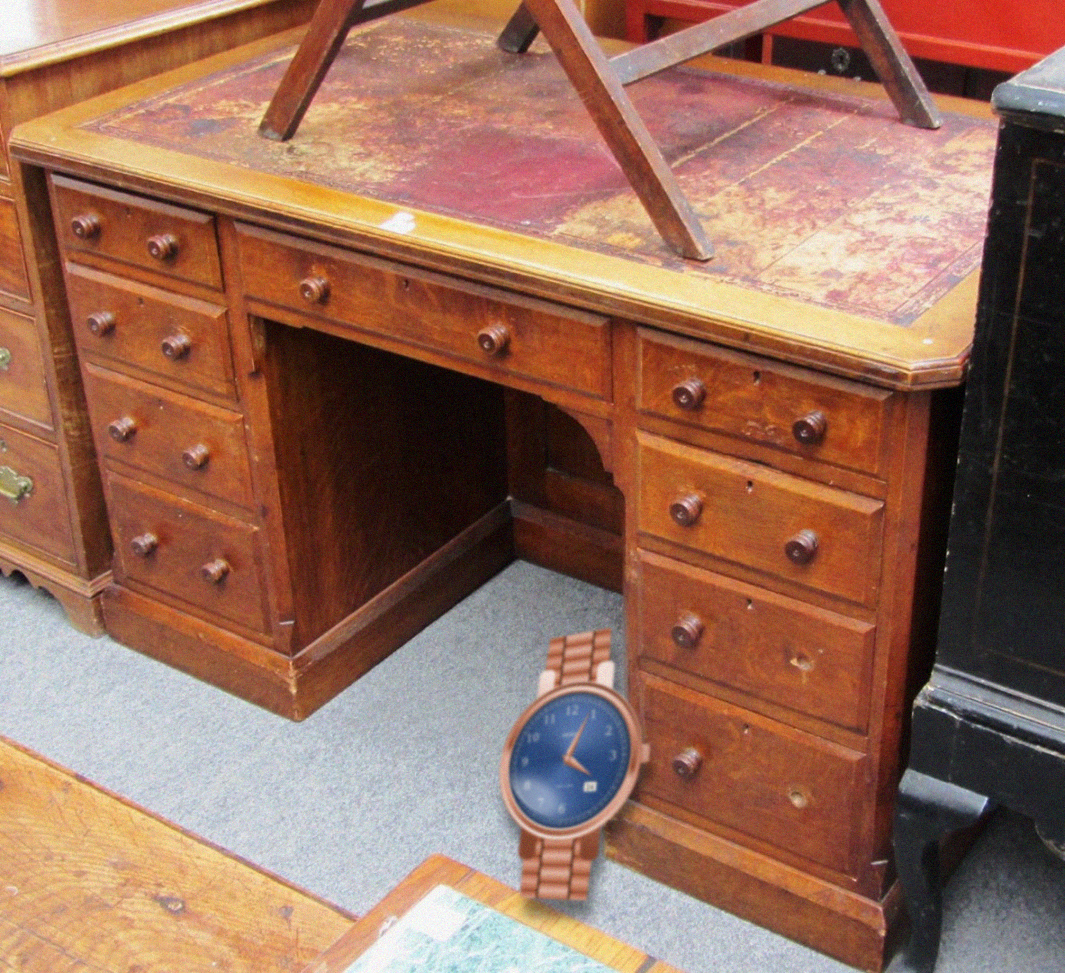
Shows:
{"hour": 4, "minute": 4}
